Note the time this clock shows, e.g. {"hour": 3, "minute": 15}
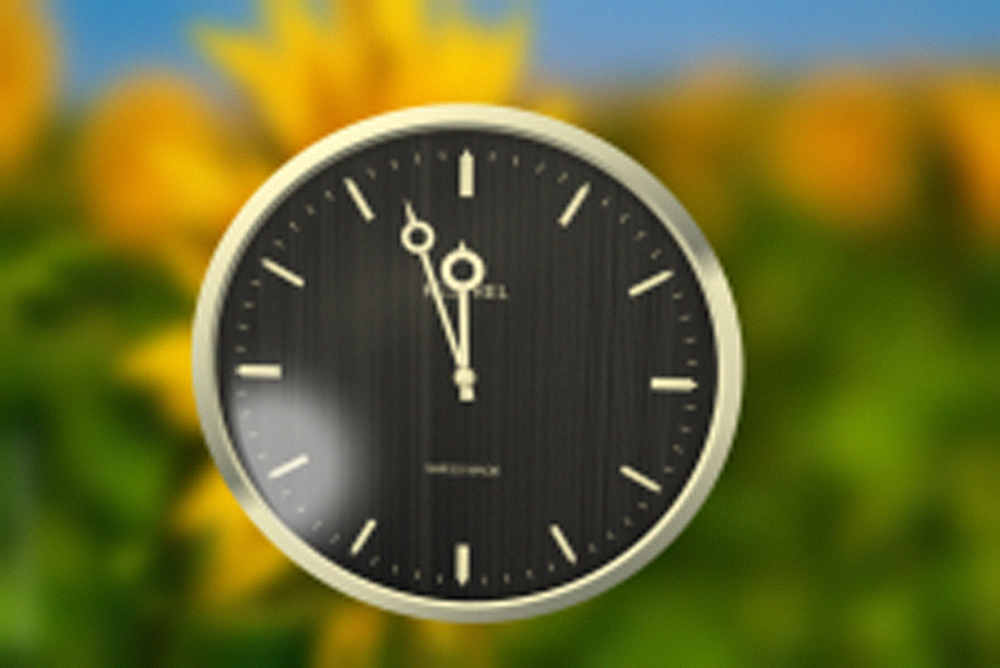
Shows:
{"hour": 11, "minute": 57}
